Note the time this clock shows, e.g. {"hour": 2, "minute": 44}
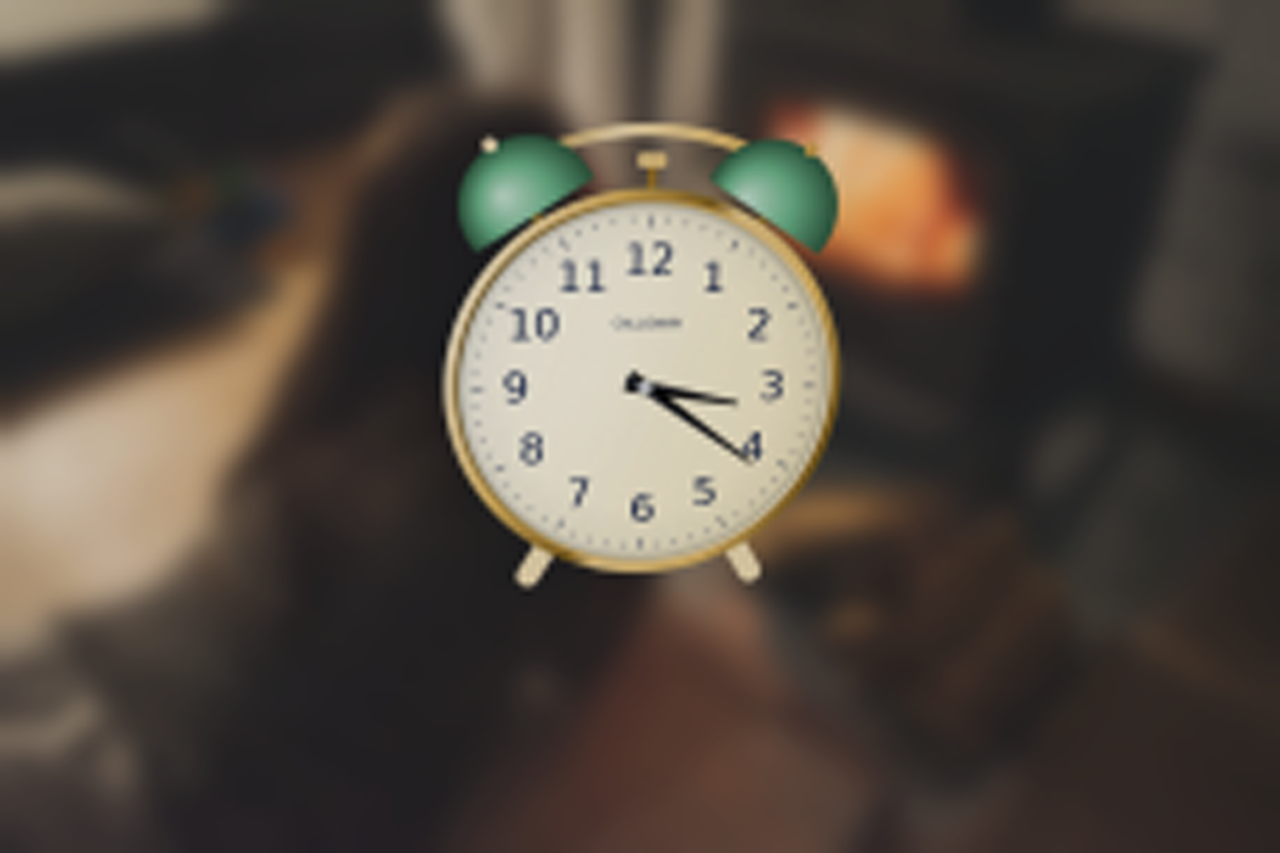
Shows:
{"hour": 3, "minute": 21}
